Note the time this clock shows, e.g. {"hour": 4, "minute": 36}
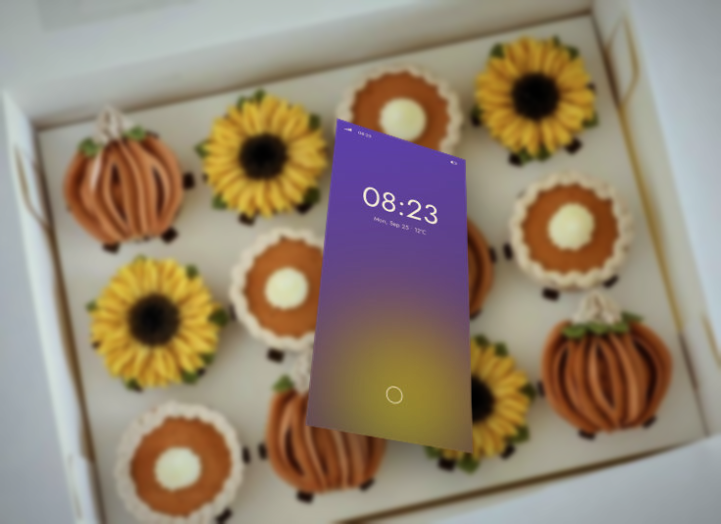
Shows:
{"hour": 8, "minute": 23}
